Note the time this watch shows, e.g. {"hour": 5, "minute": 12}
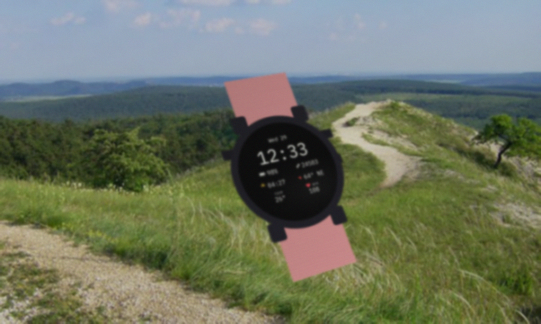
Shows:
{"hour": 12, "minute": 33}
